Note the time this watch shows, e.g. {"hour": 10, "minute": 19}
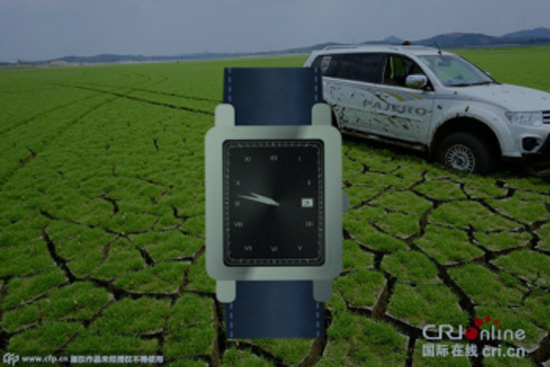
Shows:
{"hour": 9, "minute": 47}
